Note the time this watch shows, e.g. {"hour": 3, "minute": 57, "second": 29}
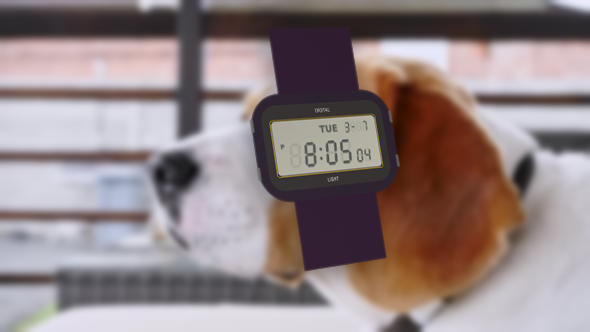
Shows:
{"hour": 8, "minute": 5, "second": 4}
